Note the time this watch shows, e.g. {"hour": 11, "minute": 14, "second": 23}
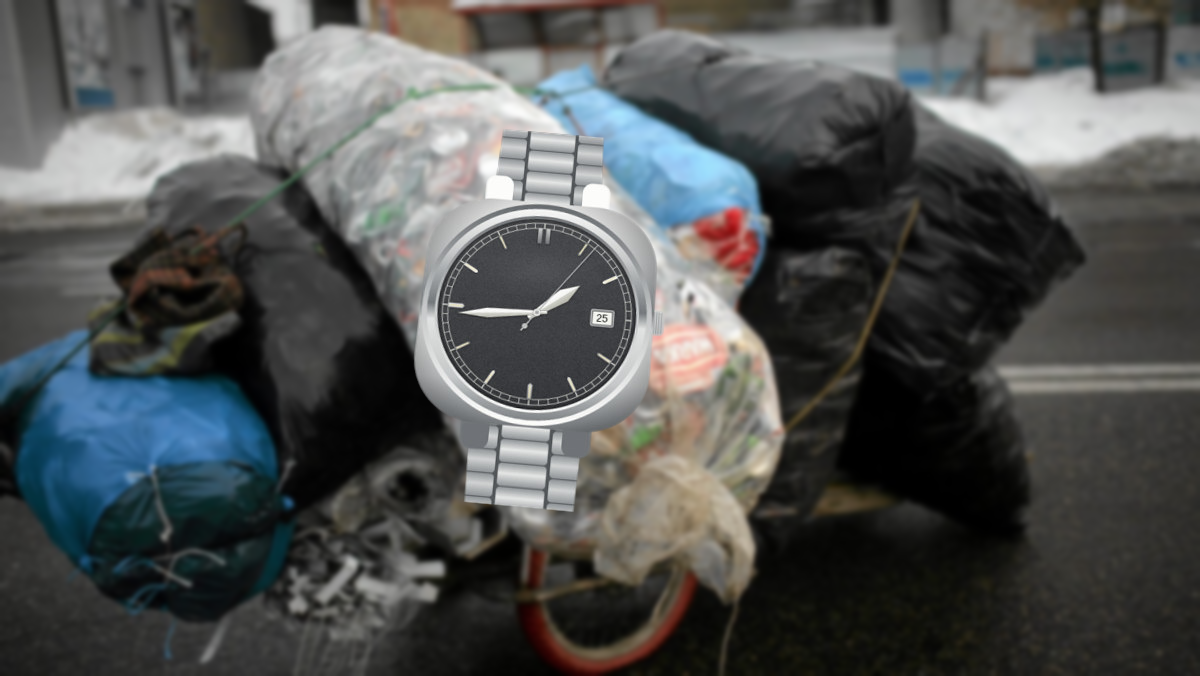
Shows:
{"hour": 1, "minute": 44, "second": 6}
